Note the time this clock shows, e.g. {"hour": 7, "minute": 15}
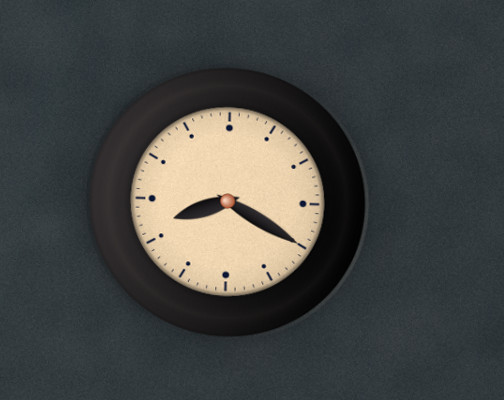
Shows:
{"hour": 8, "minute": 20}
